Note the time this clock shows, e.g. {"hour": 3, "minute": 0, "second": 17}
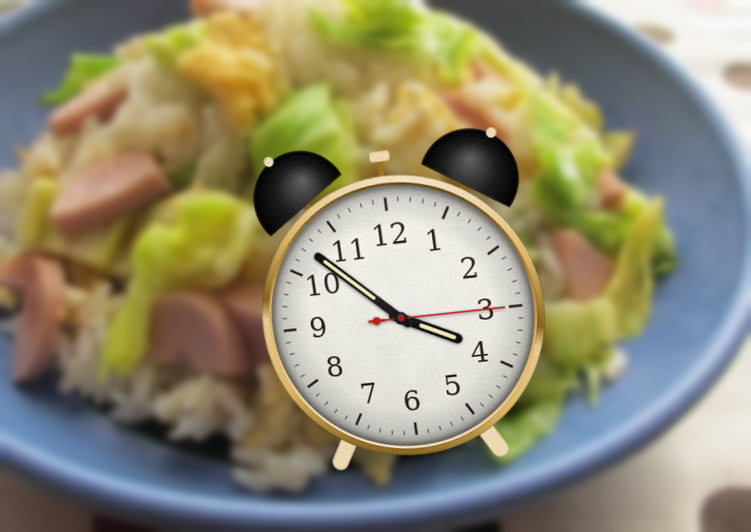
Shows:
{"hour": 3, "minute": 52, "second": 15}
